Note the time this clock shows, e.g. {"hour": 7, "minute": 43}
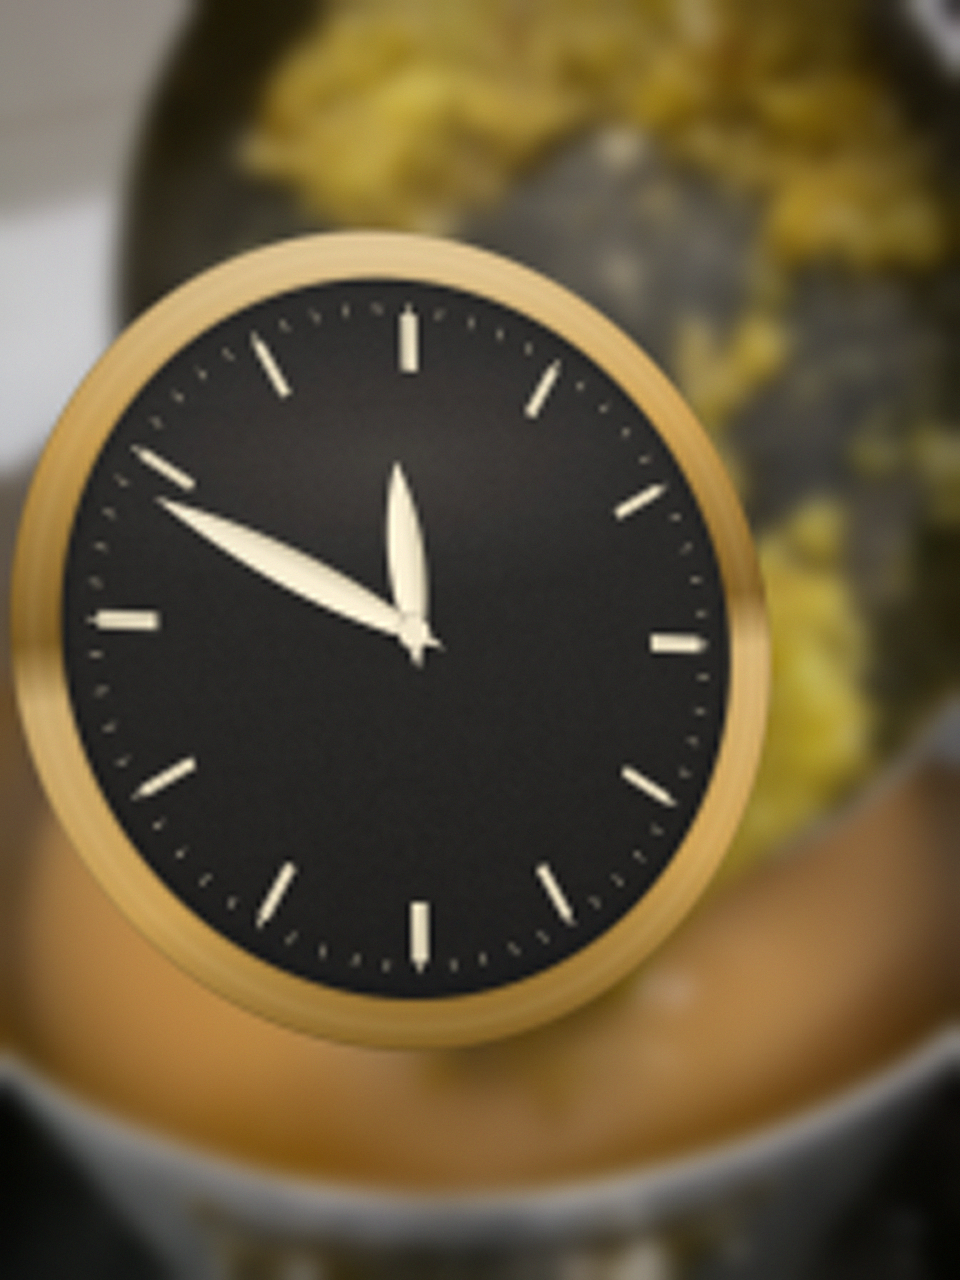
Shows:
{"hour": 11, "minute": 49}
